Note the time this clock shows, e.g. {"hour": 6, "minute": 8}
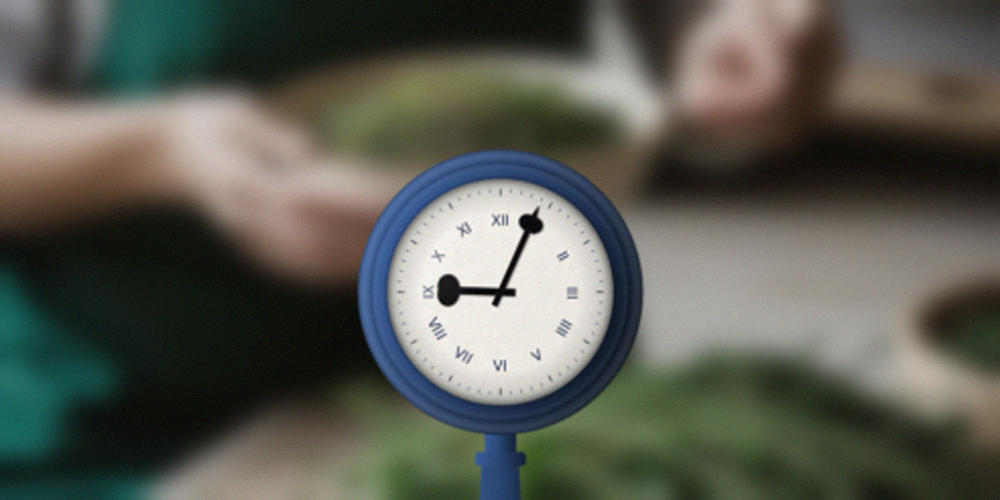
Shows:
{"hour": 9, "minute": 4}
